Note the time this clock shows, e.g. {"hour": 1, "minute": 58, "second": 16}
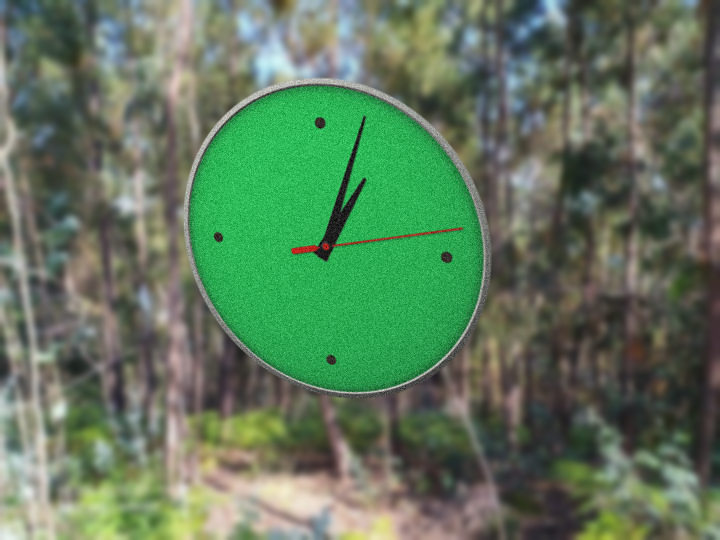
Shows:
{"hour": 1, "minute": 3, "second": 13}
